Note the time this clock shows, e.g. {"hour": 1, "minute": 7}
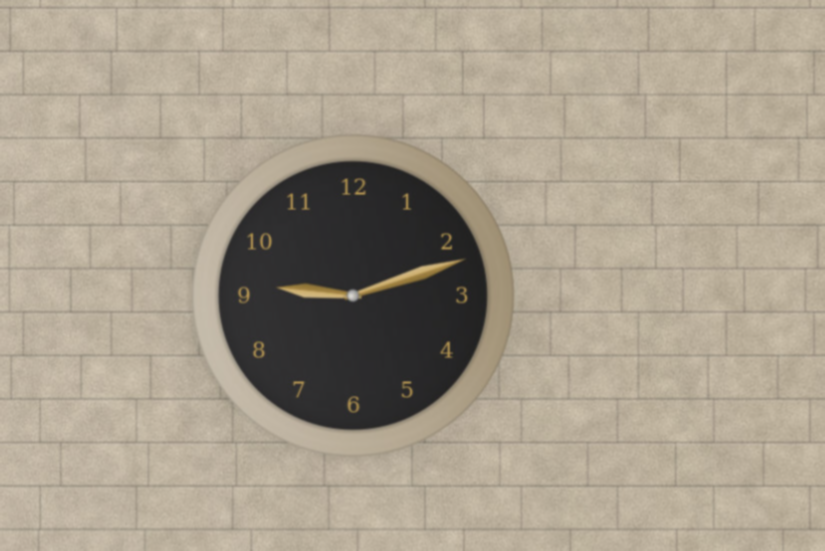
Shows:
{"hour": 9, "minute": 12}
